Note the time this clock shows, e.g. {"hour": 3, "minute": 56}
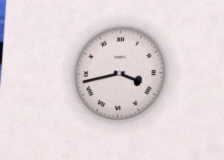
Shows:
{"hour": 3, "minute": 43}
